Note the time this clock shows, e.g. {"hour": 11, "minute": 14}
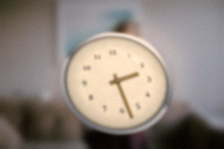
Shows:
{"hour": 2, "minute": 28}
